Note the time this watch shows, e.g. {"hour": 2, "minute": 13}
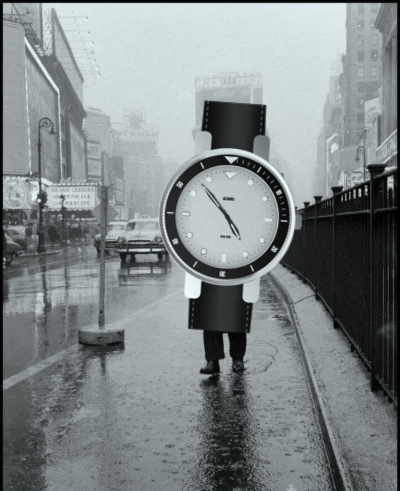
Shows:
{"hour": 4, "minute": 53}
